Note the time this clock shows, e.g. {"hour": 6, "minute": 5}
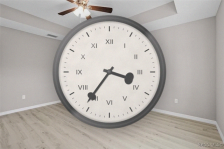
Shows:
{"hour": 3, "minute": 36}
